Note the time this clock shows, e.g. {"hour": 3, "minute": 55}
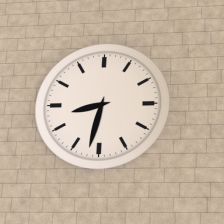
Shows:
{"hour": 8, "minute": 32}
